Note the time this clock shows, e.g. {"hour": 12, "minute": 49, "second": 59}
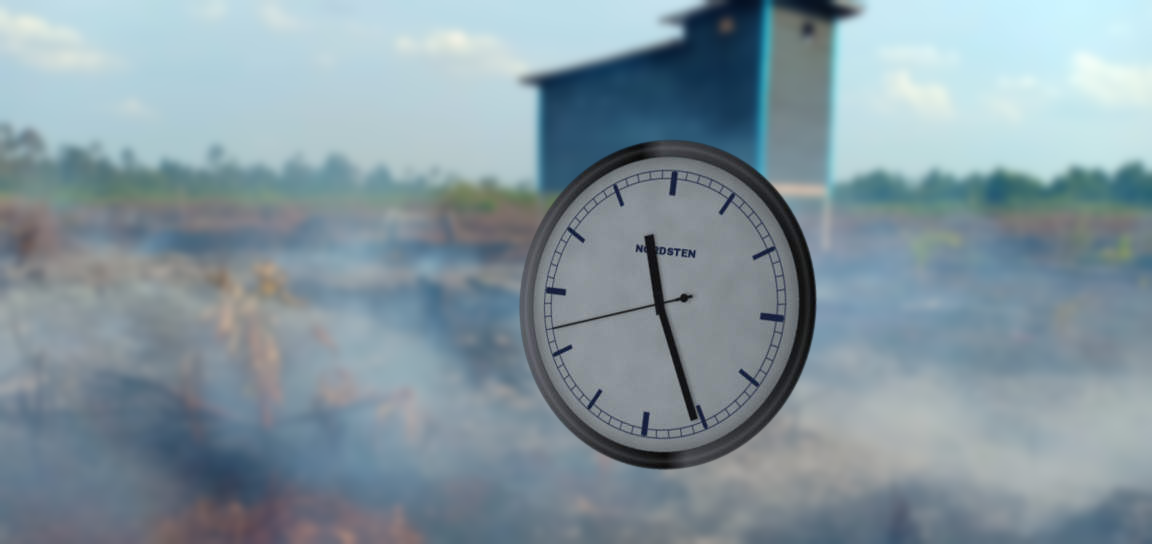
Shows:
{"hour": 11, "minute": 25, "second": 42}
